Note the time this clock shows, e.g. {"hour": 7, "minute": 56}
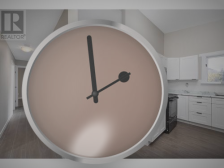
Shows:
{"hour": 1, "minute": 59}
